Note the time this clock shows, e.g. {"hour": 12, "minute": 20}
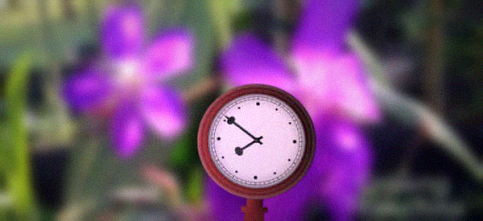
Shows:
{"hour": 7, "minute": 51}
